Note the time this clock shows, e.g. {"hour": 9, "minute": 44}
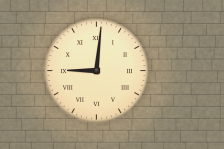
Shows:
{"hour": 9, "minute": 1}
